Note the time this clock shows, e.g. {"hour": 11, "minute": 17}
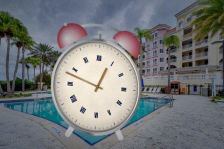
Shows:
{"hour": 12, "minute": 48}
